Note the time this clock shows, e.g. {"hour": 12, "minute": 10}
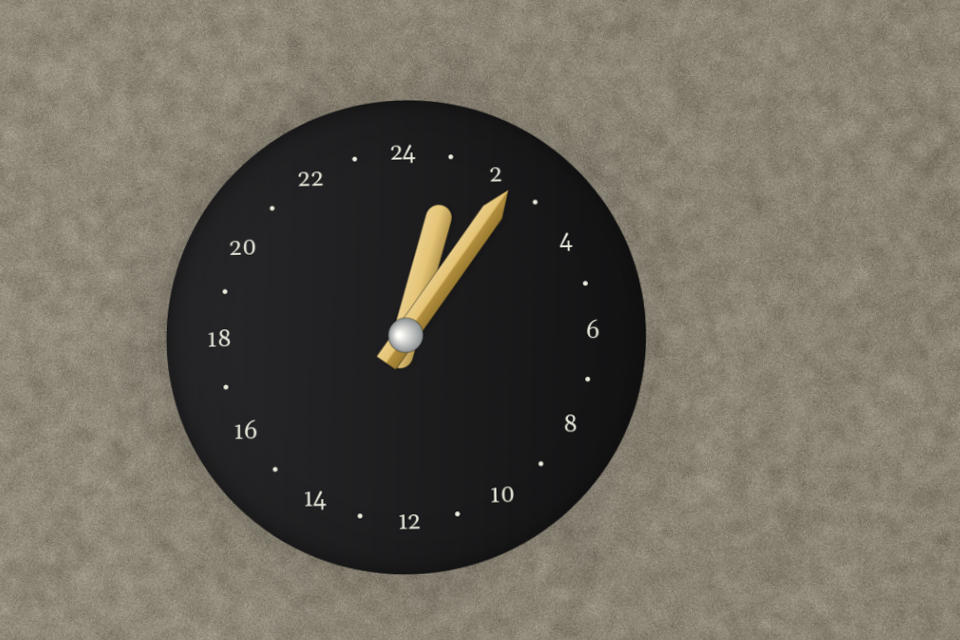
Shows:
{"hour": 1, "minute": 6}
